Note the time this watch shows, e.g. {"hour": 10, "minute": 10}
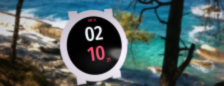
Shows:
{"hour": 2, "minute": 10}
